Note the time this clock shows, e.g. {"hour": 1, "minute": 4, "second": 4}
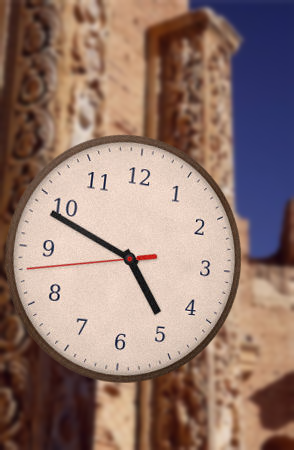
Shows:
{"hour": 4, "minute": 48, "second": 43}
